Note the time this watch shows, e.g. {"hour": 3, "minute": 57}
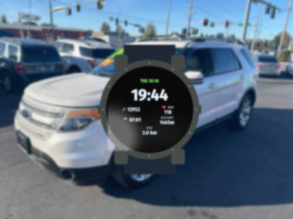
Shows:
{"hour": 19, "minute": 44}
